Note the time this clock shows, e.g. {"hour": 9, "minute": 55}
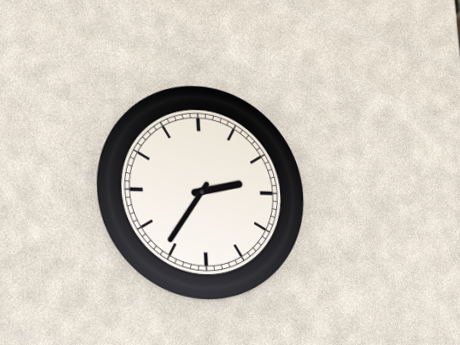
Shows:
{"hour": 2, "minute": 36}
